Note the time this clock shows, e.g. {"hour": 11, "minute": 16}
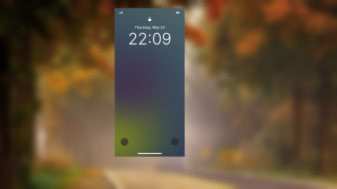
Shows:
{"hour": 22, "minute": 9}
